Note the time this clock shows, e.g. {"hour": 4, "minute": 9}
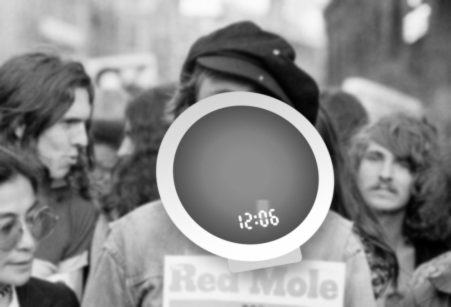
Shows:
{"hour": 12, "minute": 6}
